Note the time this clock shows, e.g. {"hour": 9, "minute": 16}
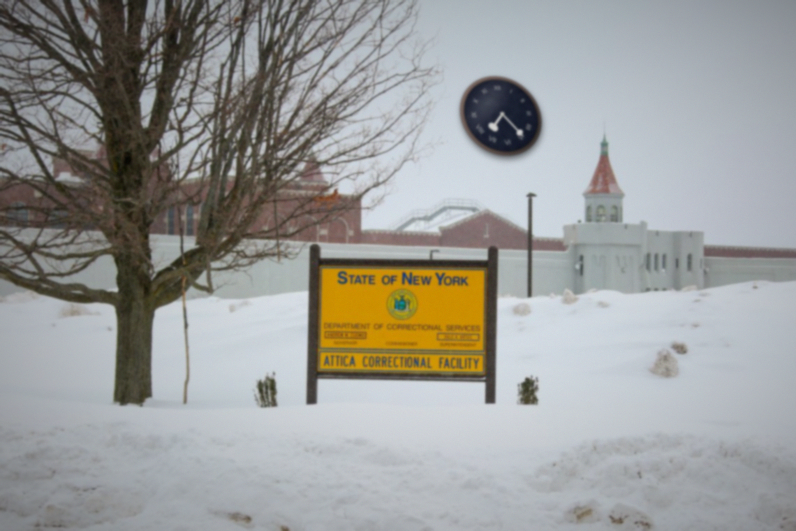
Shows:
{"hour": 7, "minute": 24}
